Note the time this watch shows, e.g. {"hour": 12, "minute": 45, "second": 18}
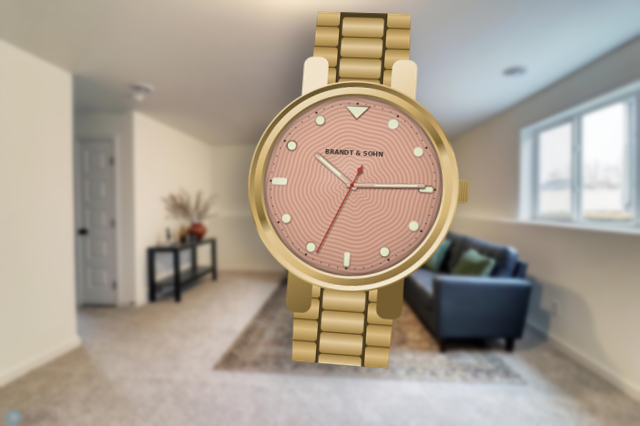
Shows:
{"hour": 10, "minute": 14, "second": 34}
